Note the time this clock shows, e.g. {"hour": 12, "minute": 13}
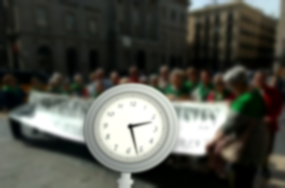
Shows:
{"hour": 2, "minute": 27}
